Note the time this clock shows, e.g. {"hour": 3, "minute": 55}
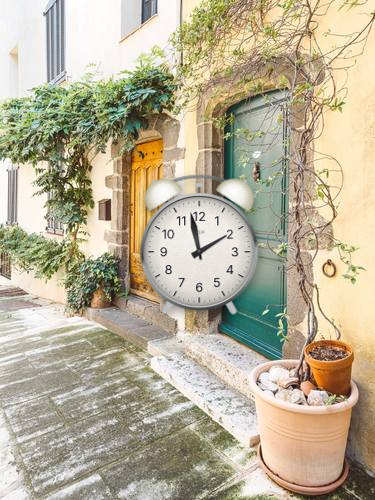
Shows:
{"hour": 1, "minute": 58}
